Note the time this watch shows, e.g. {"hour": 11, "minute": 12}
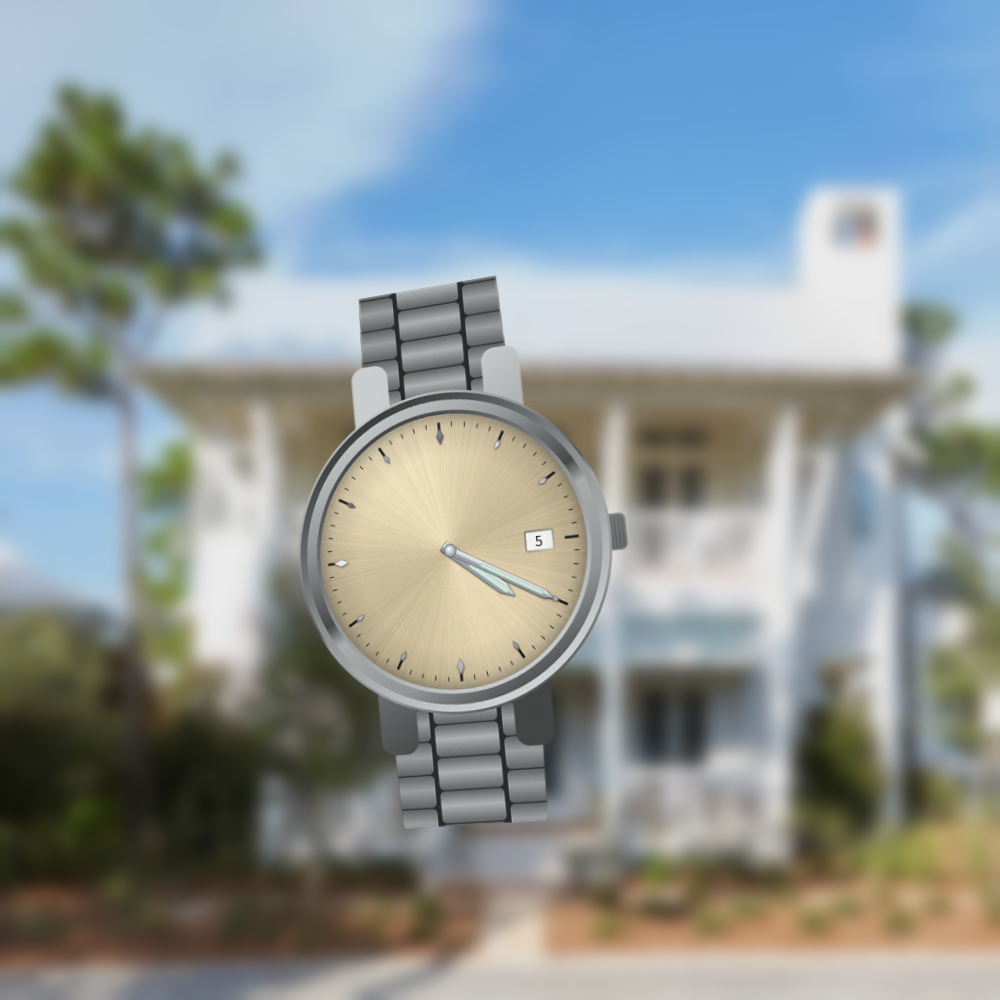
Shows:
{"hour": 4, "minute": 20}
